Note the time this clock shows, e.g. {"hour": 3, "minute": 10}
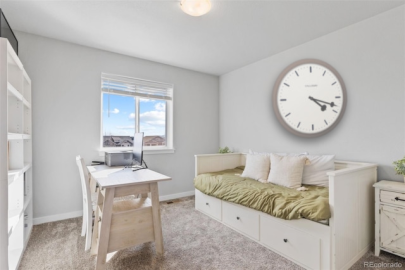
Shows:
{"hour": 4, "minute": 18}
